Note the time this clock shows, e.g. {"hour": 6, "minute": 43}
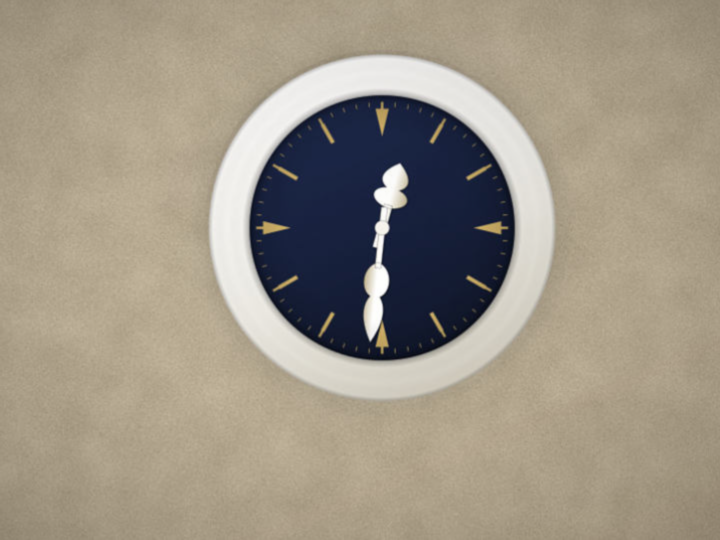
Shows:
{"hour": 12, "minute": 31}
